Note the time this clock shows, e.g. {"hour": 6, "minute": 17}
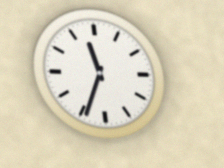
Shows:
{"hour": 11, "minute": 34}
